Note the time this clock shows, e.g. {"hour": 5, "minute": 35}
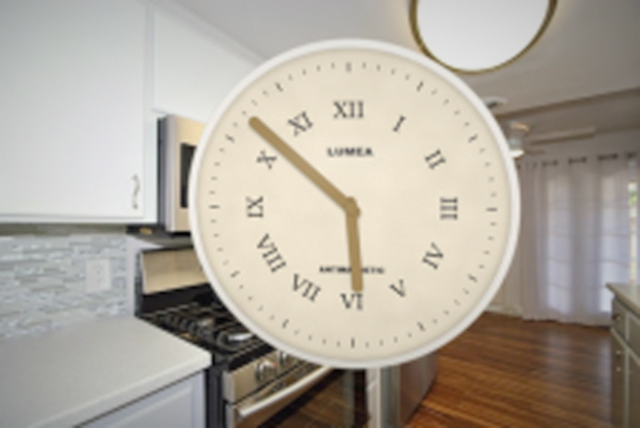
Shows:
{"hour": 5, "minute": 52}
